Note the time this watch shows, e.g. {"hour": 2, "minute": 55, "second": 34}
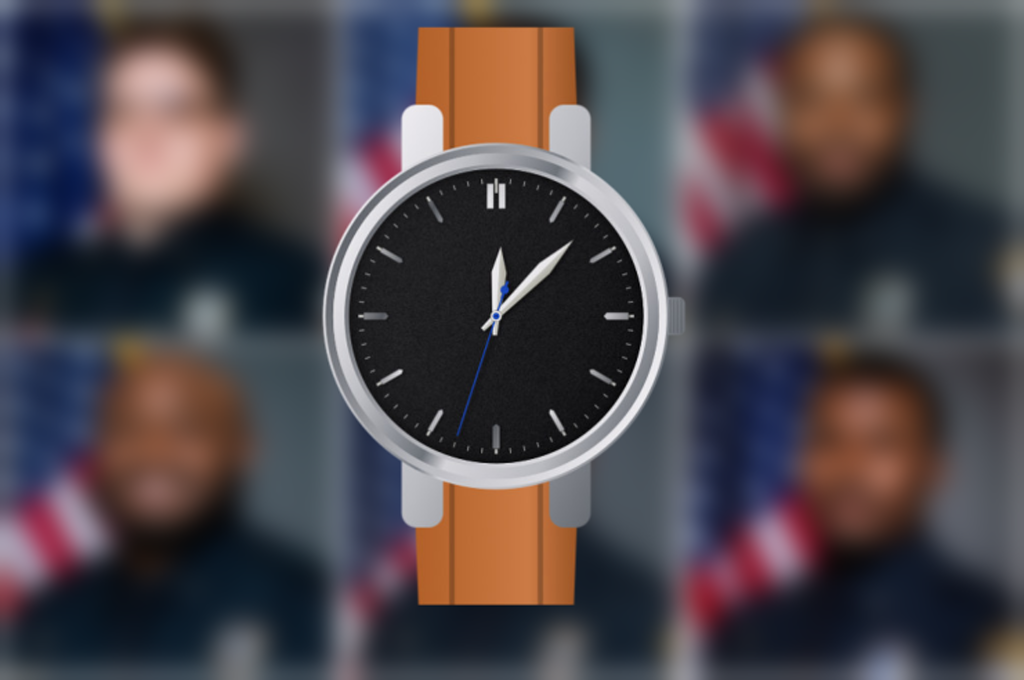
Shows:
{"hour": 12, "minute": 7, "second": 33}
